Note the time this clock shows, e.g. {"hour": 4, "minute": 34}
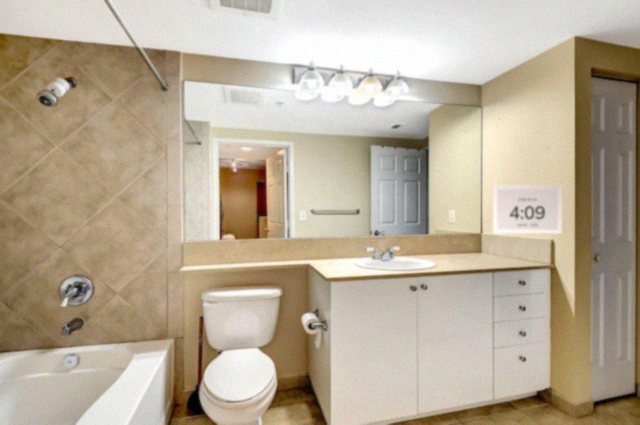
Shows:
{"hour": 4, "minute": 9}
